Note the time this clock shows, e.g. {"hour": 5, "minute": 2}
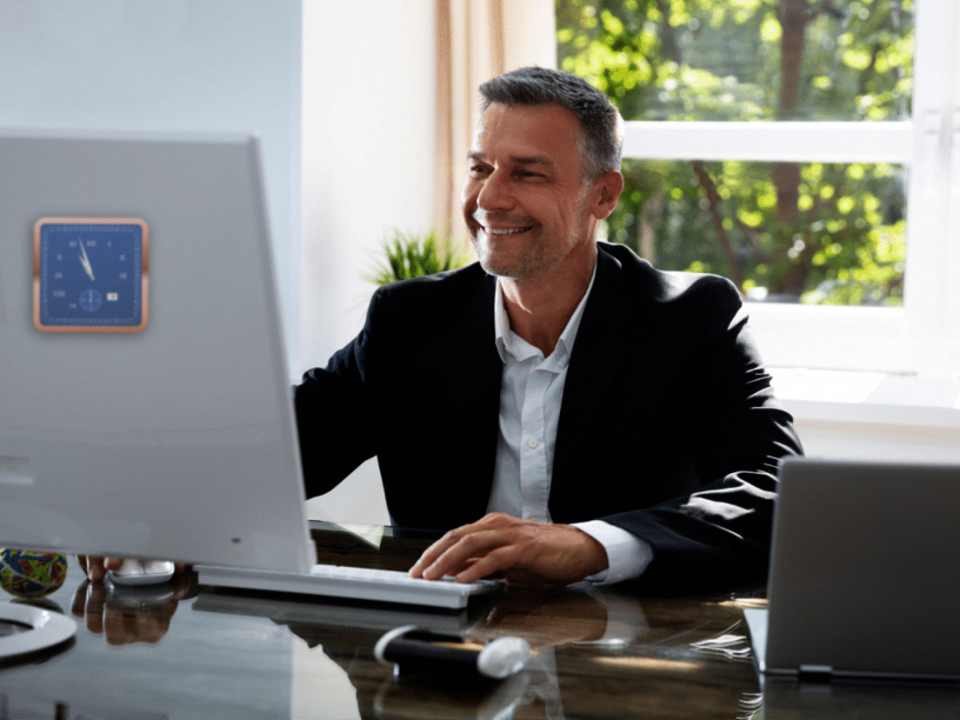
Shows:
{"hour": 10, "minute": 57}
